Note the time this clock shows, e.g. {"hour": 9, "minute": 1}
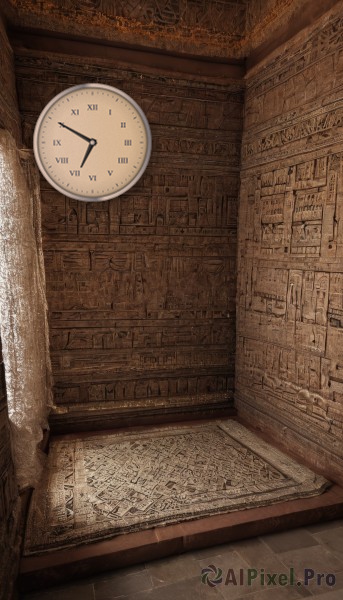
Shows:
{"hour": 6, "minute": 50}
